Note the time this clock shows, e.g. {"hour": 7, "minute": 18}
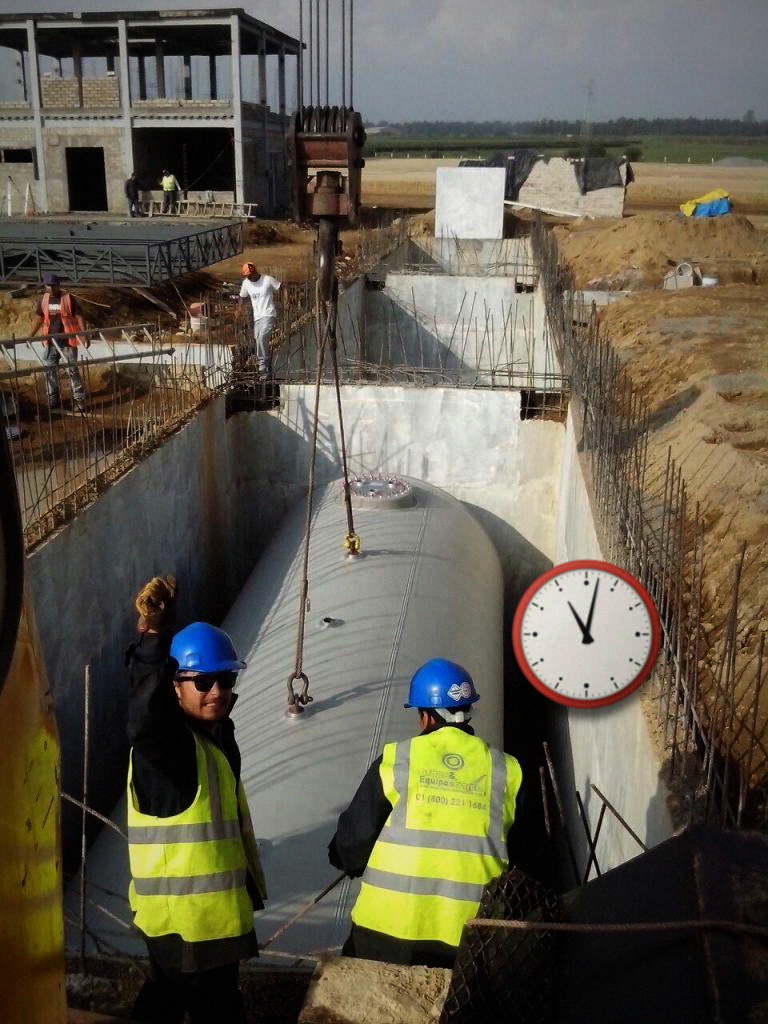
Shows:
{"hour": 11, "minute": 2}
